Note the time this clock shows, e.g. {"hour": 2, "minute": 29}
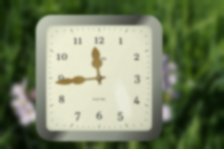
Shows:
{"hour": 11, "minute": 44}
